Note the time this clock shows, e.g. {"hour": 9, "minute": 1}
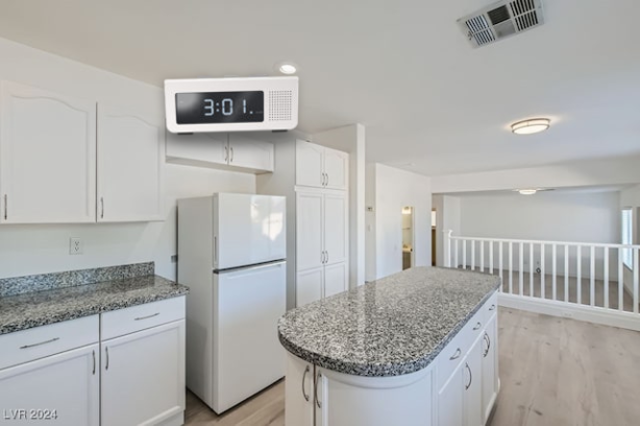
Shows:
{"hour": 3, "minute": 1}
